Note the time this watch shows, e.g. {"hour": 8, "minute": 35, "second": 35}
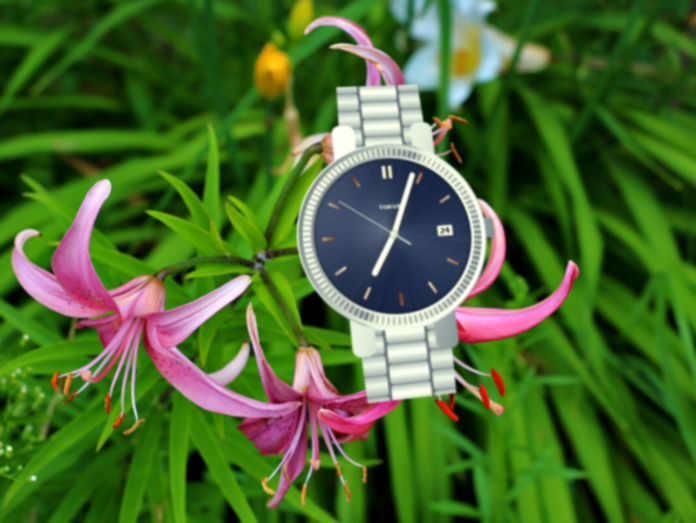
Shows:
{"hour": 7, "minute": 3, "second": 51}
